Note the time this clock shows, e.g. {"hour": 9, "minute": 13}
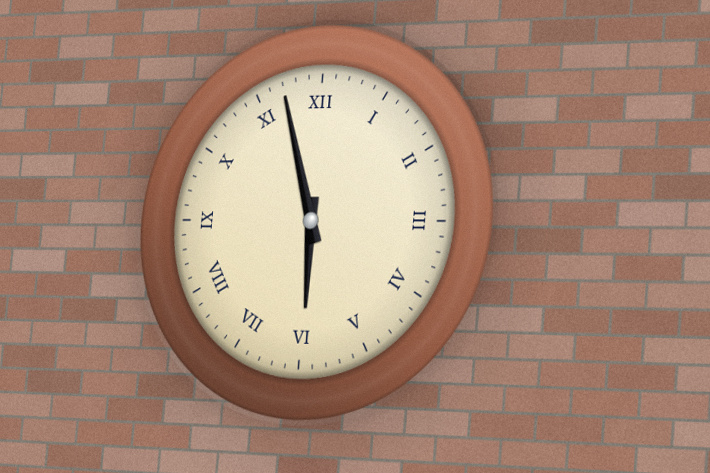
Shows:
{"hour": 5, "minute": 57}
